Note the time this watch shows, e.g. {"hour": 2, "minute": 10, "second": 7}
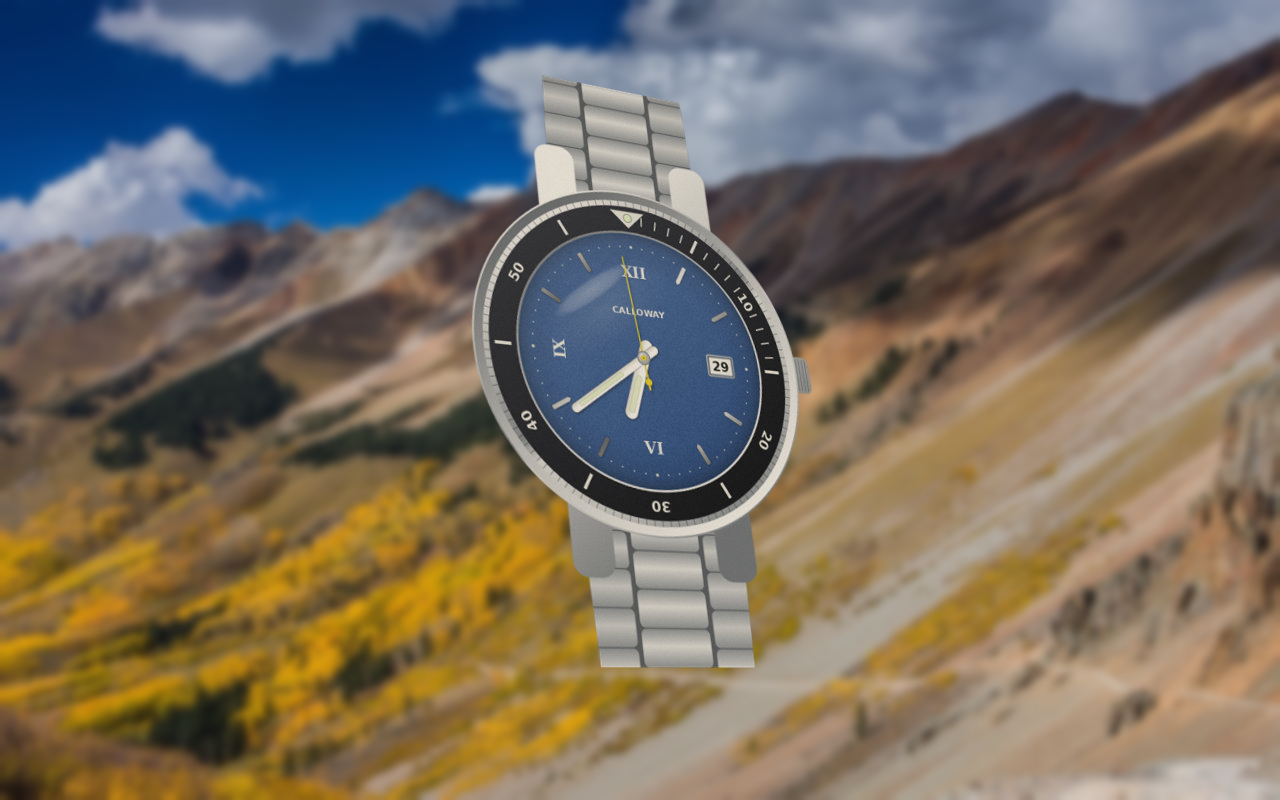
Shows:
{"hour": 6, "minute": 38, "second": 59}
